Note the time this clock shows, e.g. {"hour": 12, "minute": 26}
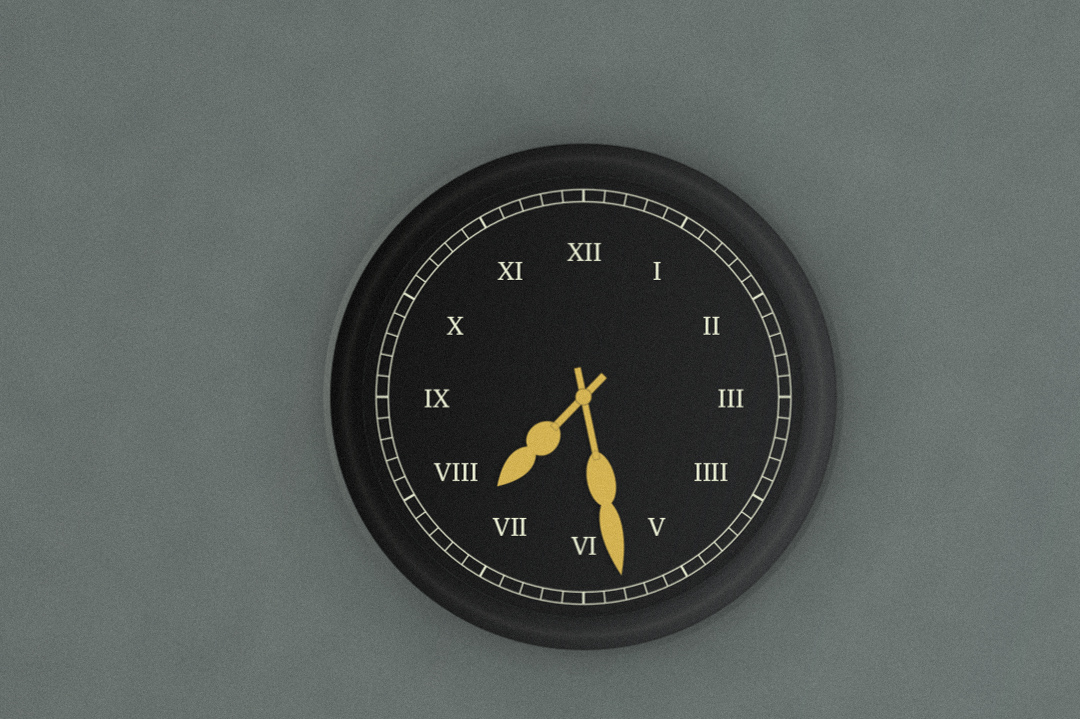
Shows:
{"hour": 7, "minute": 28}
